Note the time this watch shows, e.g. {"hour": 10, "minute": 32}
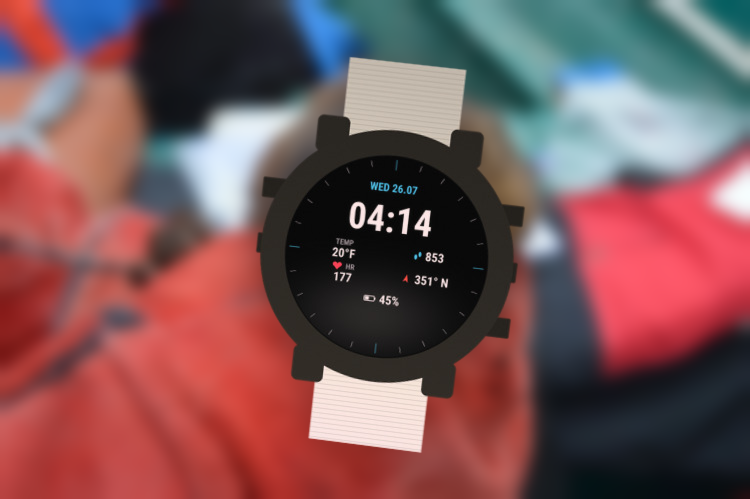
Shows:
{"hour": 4, "minute": 14}
